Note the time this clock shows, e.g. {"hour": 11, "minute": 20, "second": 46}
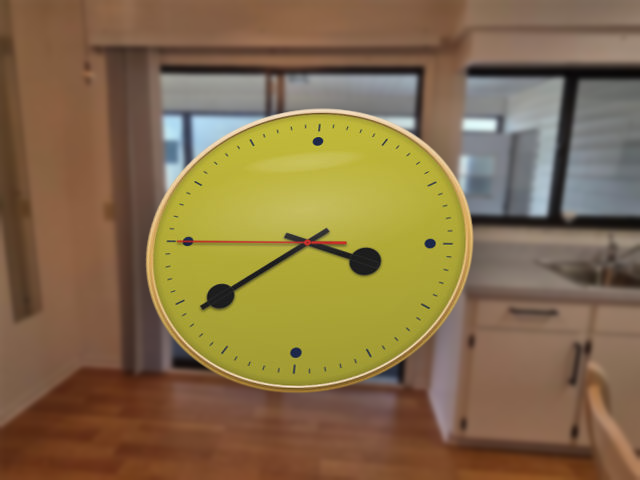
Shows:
{"hour": 3, "minute": 38, "second": 45}
